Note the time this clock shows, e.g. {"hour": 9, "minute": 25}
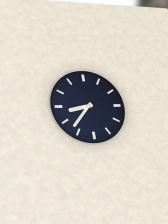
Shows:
{"hour": 8, "minute": 37}
